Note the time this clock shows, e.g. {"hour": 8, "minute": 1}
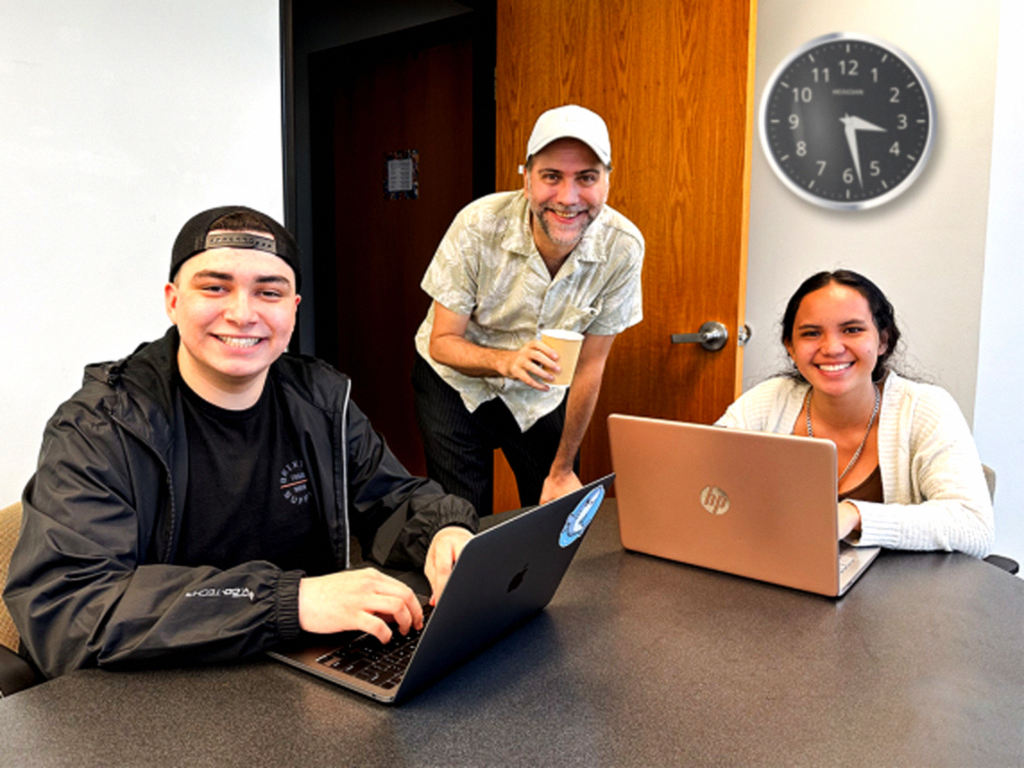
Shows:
{"hour": 3, "minute": 28}
